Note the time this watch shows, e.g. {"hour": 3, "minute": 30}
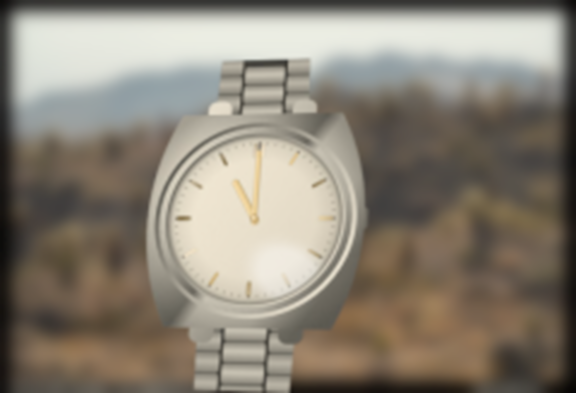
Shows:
{"hour": 11, "minute": 0}
